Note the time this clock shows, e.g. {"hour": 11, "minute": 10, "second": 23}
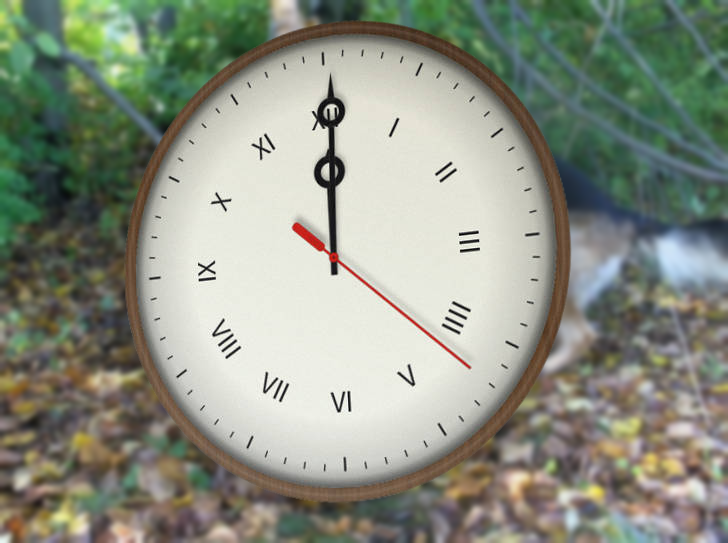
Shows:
{"hour": 12, "minute": 0, "second": 22}
